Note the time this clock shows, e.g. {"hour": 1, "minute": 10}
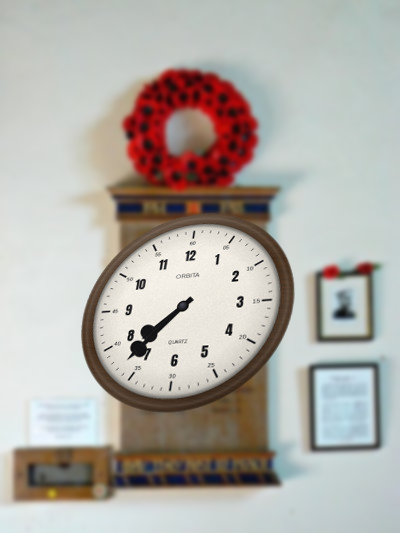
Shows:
{"hour": 7, "minute": 37}
